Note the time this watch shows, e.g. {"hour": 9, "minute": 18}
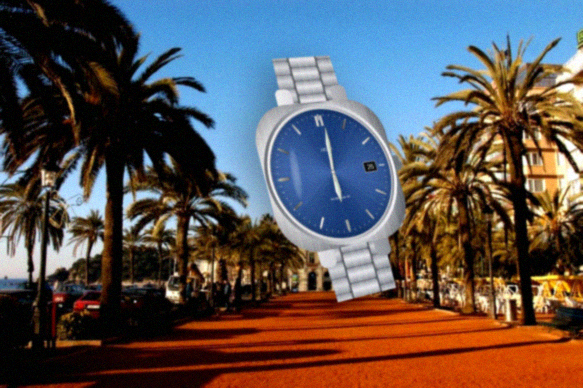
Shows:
{"hour": 6, "minute": 1}
